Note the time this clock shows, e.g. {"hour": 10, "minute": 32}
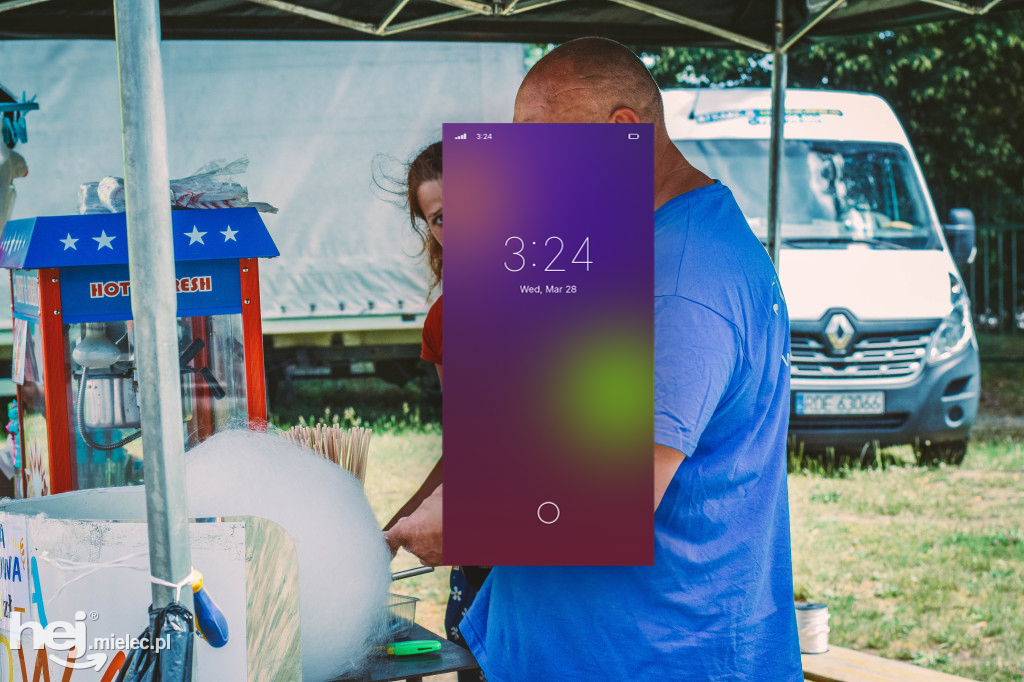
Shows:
{"hour": 3, "minute": 24}
